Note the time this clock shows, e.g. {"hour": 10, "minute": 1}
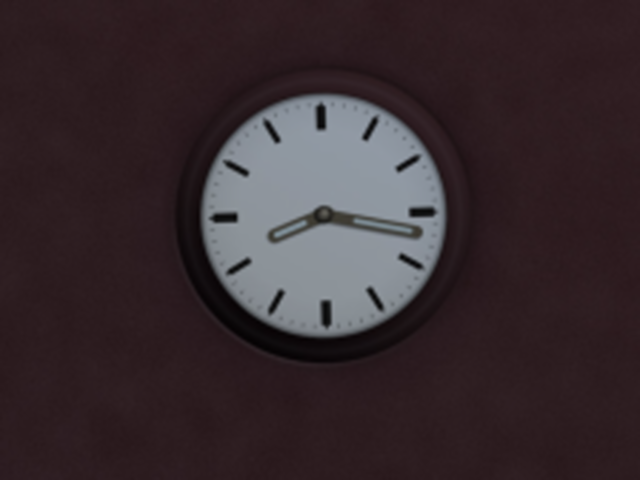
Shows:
{"hour": 8, "minute": 17}
